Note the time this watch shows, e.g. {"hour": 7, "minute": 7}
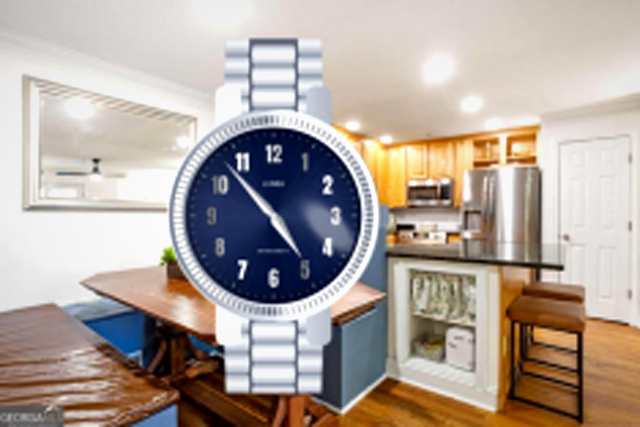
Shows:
{"hour": 4, "minute": 53}
